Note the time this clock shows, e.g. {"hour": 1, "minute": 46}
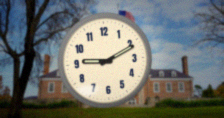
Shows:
{"hour": 9, "minute": 11}
